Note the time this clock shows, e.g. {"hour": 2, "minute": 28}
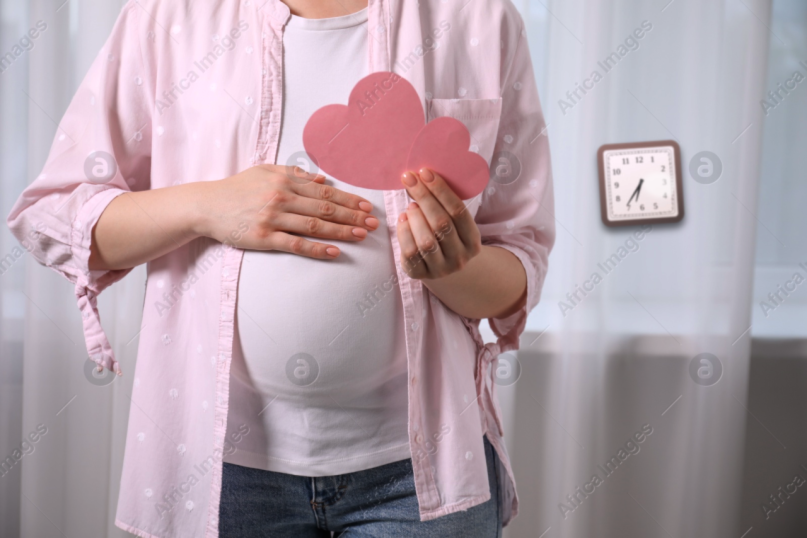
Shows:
{"hour": 6, "minute": 36}
